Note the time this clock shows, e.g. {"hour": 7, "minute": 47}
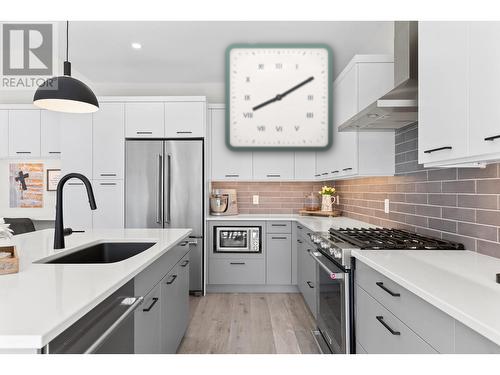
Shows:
{"hour": 8, "minute": 10}
